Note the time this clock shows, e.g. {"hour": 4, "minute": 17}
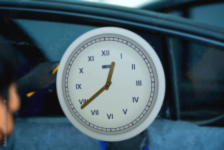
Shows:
{"hour": 12, "minute": 39}
